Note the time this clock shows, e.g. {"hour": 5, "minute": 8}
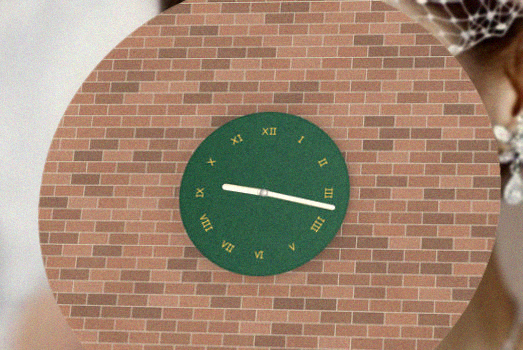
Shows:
{"hour": 9, "minute": 17}
